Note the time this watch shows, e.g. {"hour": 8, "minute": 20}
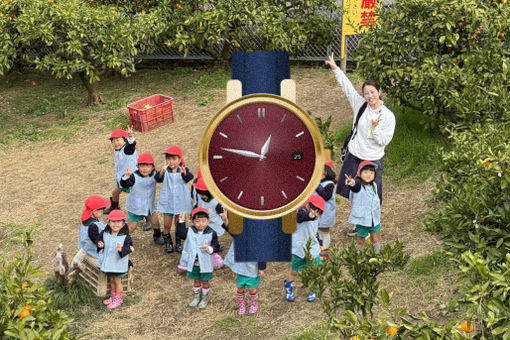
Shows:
{"hour": 12, "minute": 47}
